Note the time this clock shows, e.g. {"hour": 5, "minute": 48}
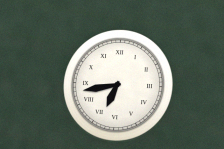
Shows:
{"hour": 6, "minute": 43}
